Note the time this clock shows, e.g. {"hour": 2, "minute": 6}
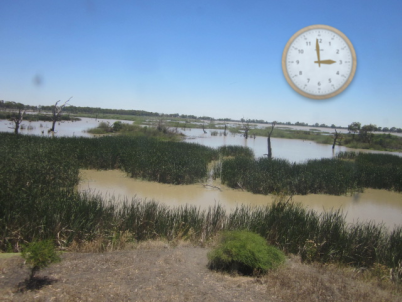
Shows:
{"hour": 2, "minute": 59}
